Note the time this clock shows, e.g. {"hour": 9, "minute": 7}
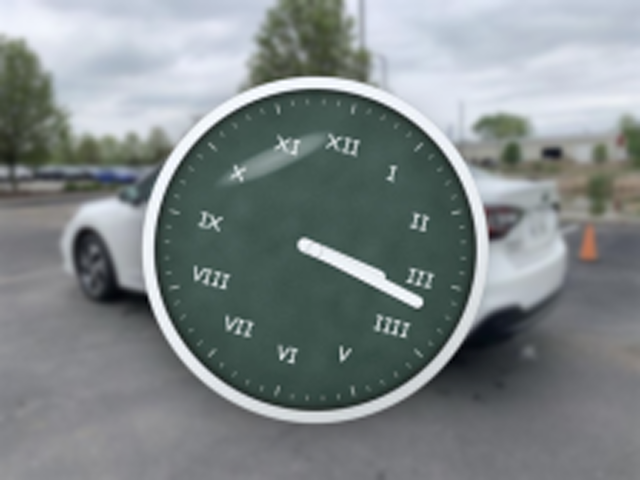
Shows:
{"hour": 3, "minute": 17}
